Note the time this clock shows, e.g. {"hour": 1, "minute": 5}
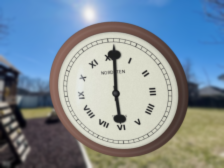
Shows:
{"hour": 6, "minute": 1}
